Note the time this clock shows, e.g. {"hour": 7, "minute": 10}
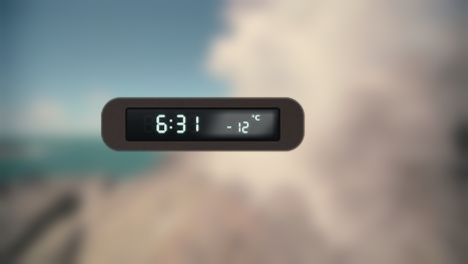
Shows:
{"hour": 6, "minute": 31}
